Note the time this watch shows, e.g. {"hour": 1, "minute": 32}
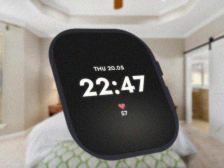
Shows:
{"hour": 22, "minute": 47}
